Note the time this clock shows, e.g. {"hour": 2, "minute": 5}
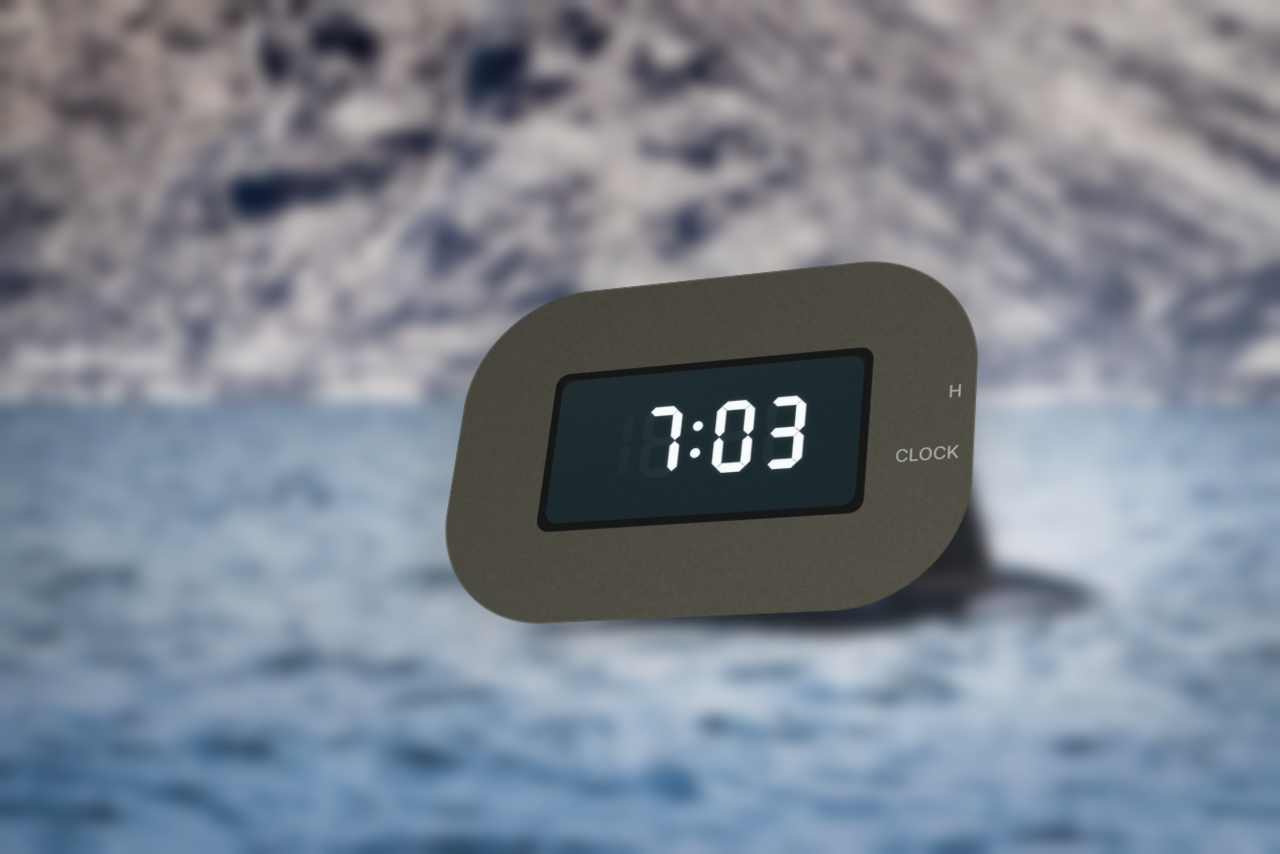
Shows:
{"hour": 7, "minute": 3}
